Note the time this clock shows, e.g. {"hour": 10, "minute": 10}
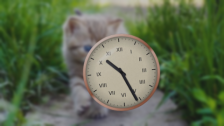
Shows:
{"hour": 10, "minute": 26}
